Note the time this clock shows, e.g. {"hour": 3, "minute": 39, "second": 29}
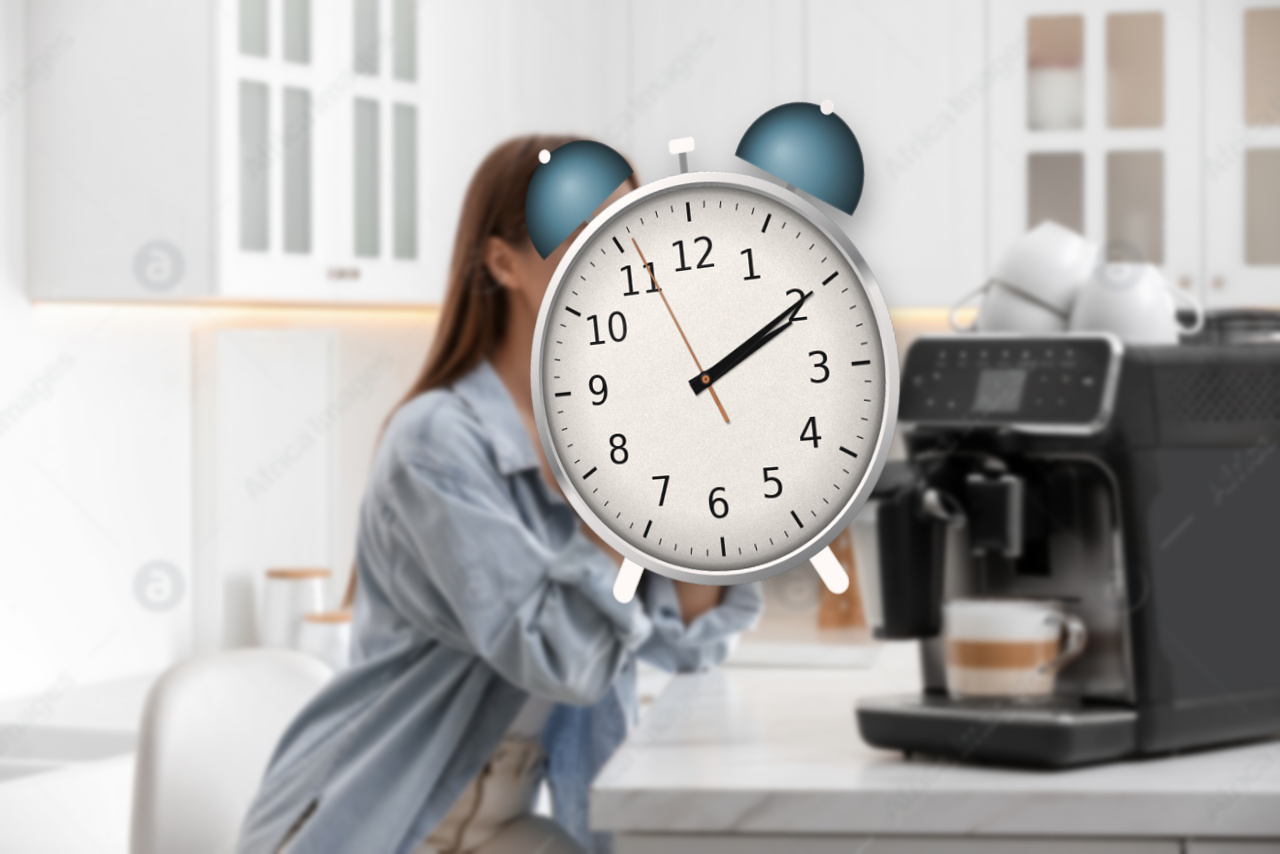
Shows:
{"hour": 2, "minute": 9, "second": 56}
